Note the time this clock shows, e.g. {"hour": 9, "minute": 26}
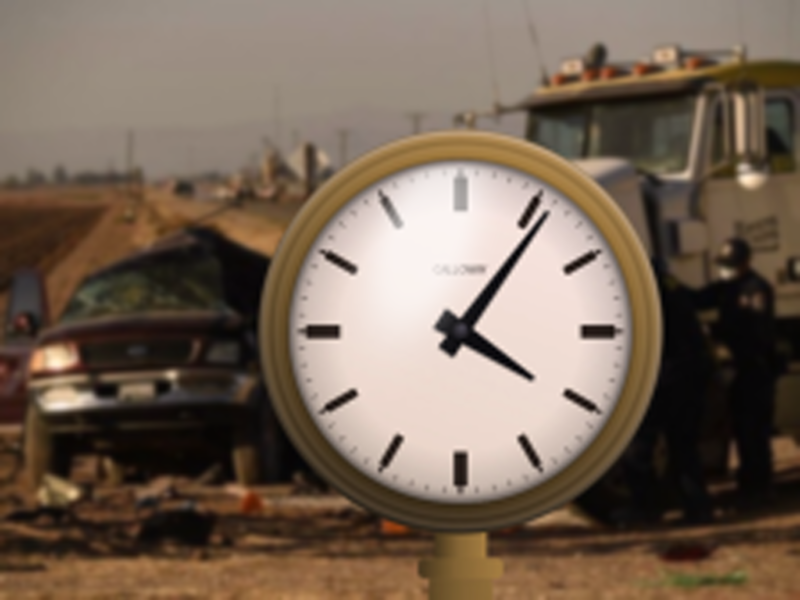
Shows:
{"hour": 4, "minute": 6}
